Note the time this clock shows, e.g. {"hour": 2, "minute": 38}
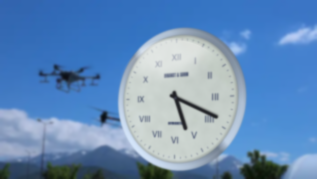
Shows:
{"hour": 5, "minute": 19}
